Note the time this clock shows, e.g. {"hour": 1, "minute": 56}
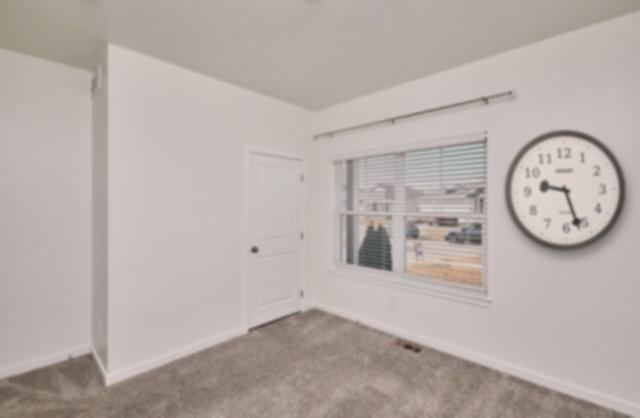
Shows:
{"hour": 9, "minute": 27}
